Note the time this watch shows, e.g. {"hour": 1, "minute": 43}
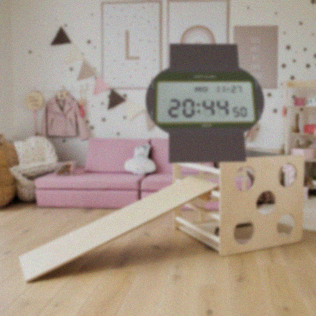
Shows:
{"hour": 20, "minute": 44}
